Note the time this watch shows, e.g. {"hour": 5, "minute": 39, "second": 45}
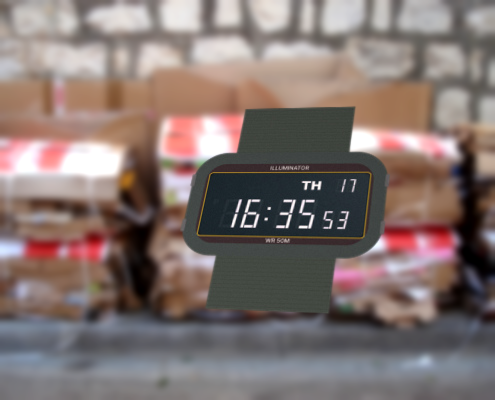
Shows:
{"hour": 16, "minute": 35, "second": 53}
